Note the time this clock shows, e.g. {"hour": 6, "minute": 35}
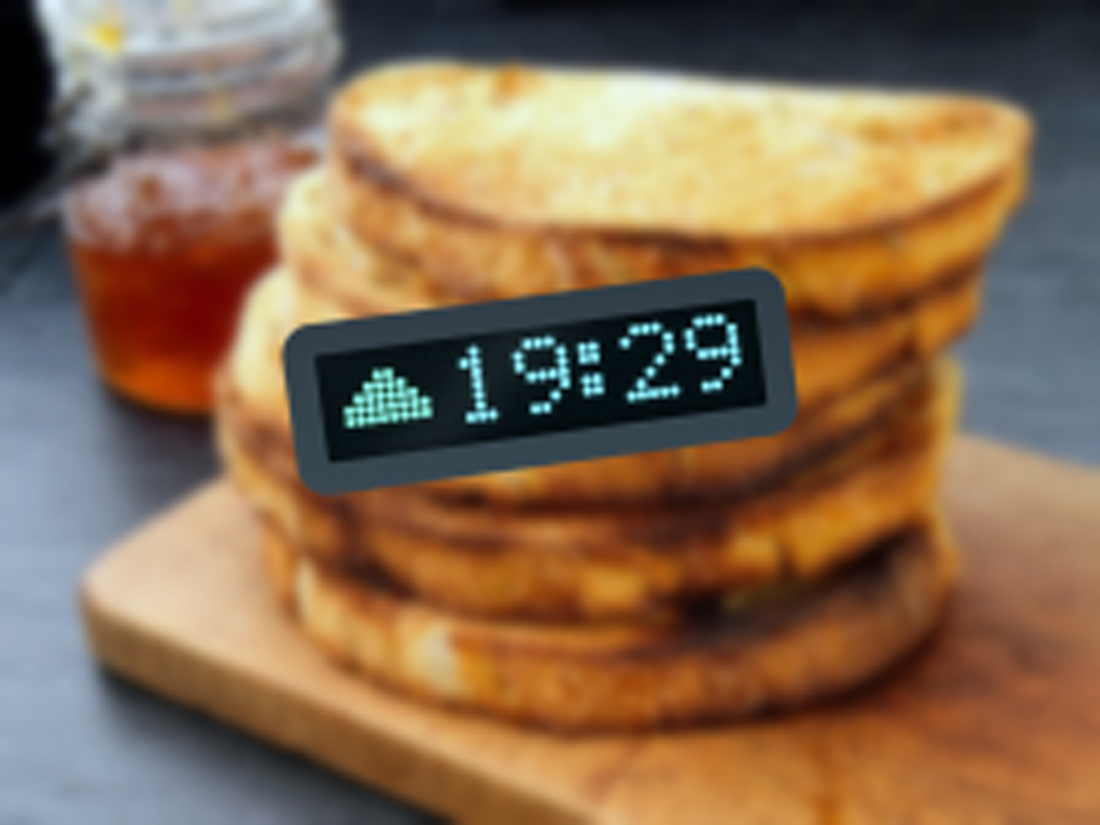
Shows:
{"hour": 19, "minute": 29}
